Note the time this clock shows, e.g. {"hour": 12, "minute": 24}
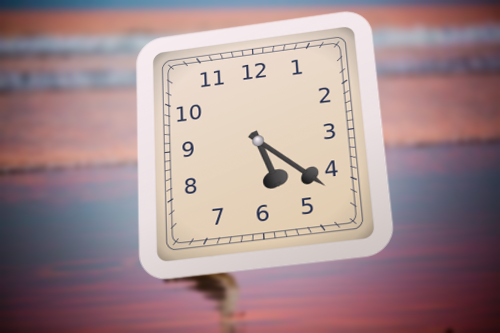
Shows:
{"hour": 5, "minute": 22}
